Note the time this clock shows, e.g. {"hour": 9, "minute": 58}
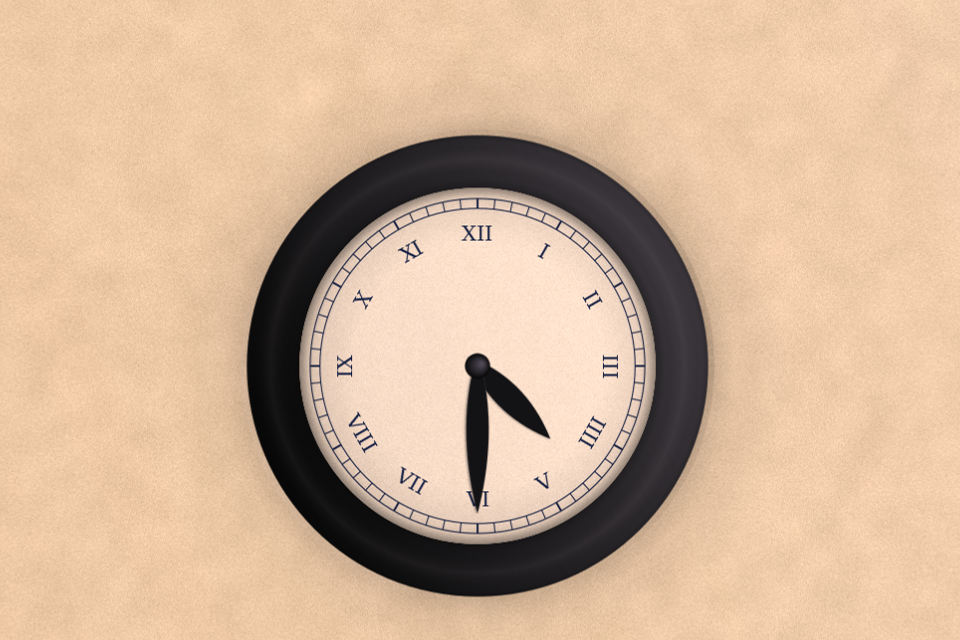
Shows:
{"hour": 4, "minute": 30}
